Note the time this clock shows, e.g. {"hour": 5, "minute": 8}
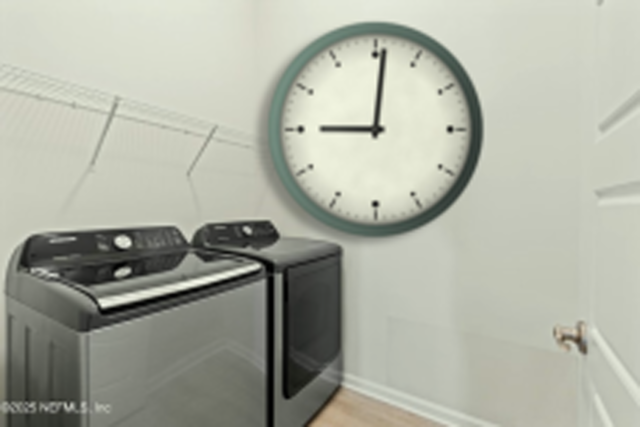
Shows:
{"hour": 9, "minute": 1}
